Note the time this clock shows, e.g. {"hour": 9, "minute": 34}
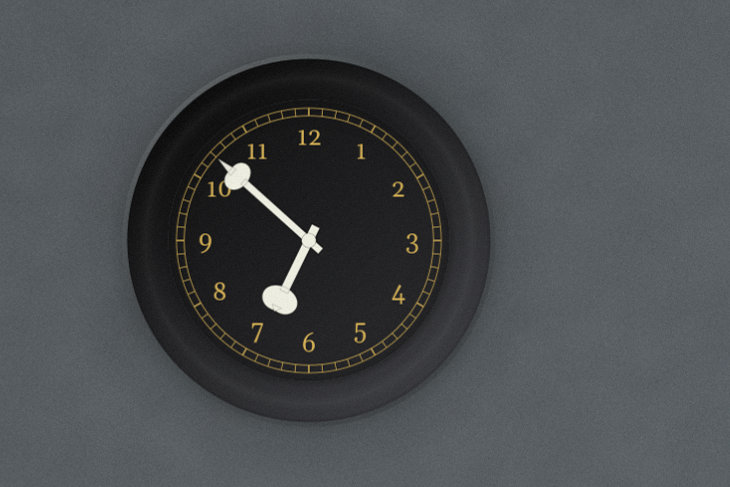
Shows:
{"hour": 6, "minute": 52}
